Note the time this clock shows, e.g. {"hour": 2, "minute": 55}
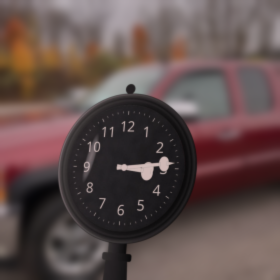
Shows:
{"hour": 3, "minute": 14}
